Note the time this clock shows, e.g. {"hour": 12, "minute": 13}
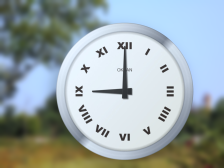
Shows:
{"hour": 9, "minute": 0}
